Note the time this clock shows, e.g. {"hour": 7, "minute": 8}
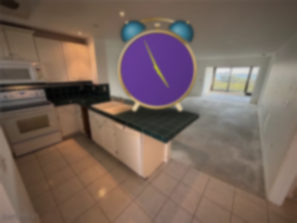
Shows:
{"hour": 4, "minute": 56}
